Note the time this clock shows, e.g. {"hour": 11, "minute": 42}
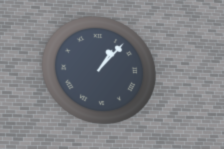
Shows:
{"hour": 1, "minute": 7}
